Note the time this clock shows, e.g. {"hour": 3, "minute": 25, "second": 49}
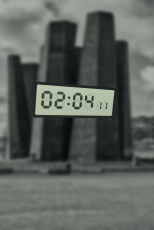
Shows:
{"hour": 2, "minute": 4, "second": 11}
